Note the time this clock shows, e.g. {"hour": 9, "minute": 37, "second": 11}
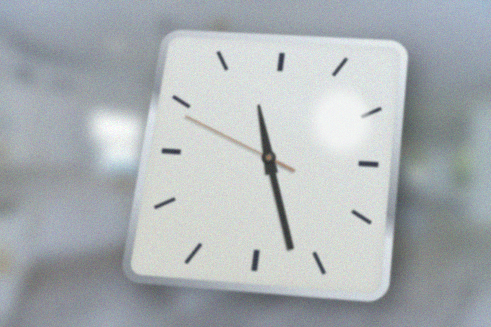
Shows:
{"hour": 11, "minute": 26, "second": 49}
